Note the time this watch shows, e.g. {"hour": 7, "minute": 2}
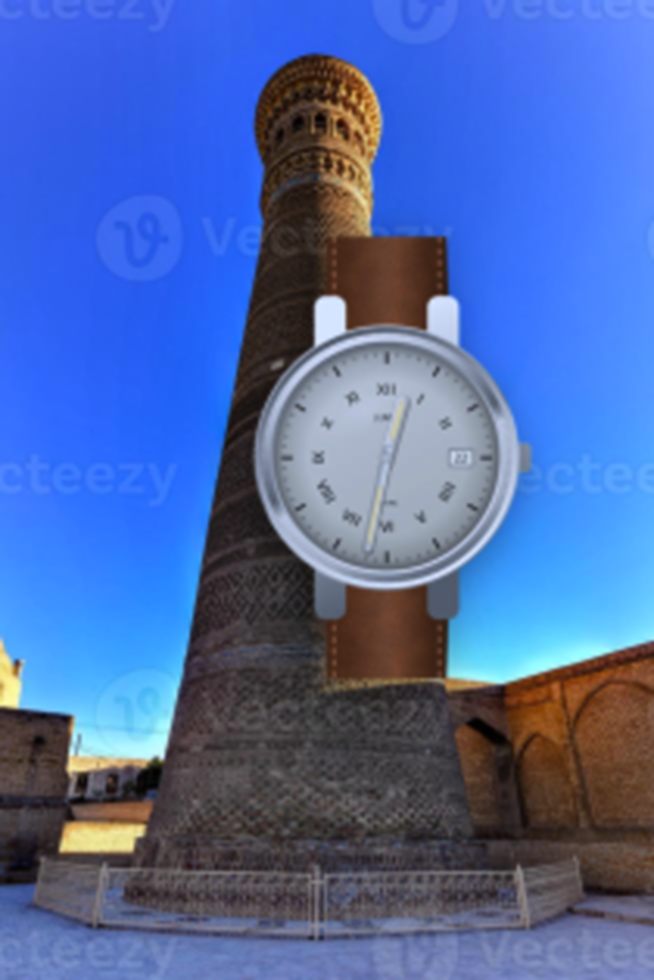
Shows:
{"hour": 12, "minute": 32}
